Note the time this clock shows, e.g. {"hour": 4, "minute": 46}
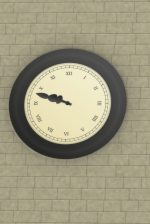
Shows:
{"hour": 9, "minute": 48}
